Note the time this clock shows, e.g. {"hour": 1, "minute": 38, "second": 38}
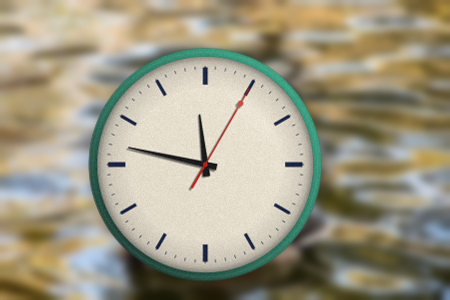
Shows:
{"hour": 11, "minute": 47, "second": 5}
